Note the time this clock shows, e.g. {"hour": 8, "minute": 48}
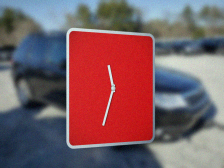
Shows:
{"hour": 11, "minute": 33}
